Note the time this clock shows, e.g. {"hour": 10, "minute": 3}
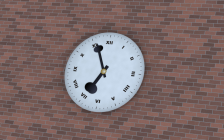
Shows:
{"hour": 6, "minute": 56}
